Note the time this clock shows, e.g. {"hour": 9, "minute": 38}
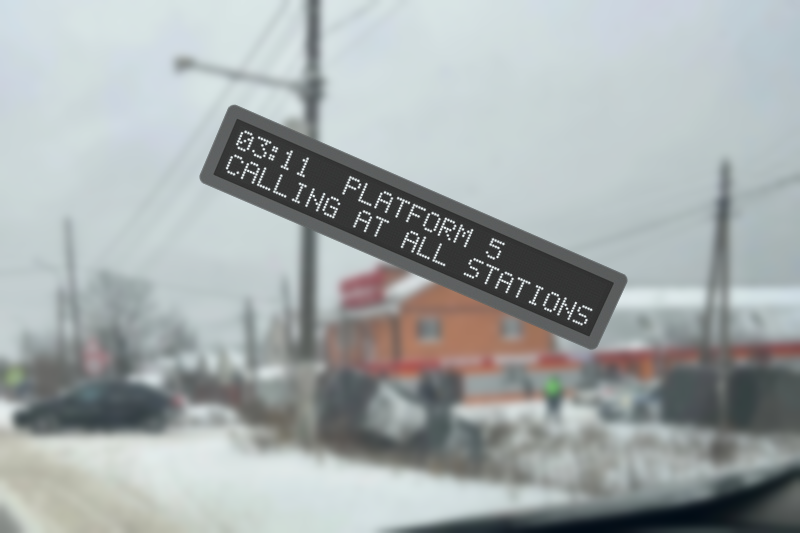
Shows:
{"hour": 3, "minute": 11}
